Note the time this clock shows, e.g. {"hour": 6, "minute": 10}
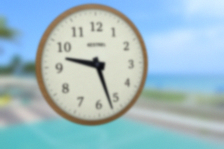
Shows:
{"hour": 9, "minute": 27}
